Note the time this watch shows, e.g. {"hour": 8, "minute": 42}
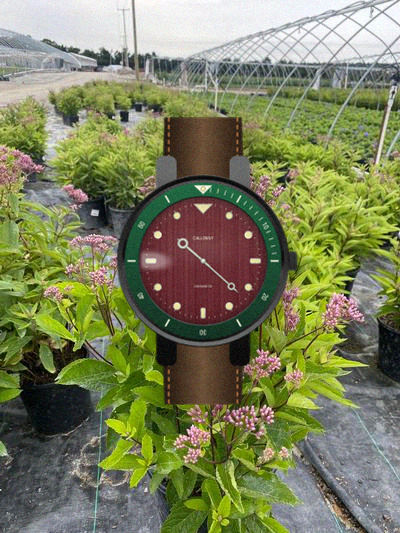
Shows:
{"hour": 10, "minute": 22}
